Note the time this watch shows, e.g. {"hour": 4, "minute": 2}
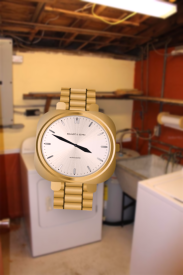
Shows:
{"hour": 3, "minute": 49}
